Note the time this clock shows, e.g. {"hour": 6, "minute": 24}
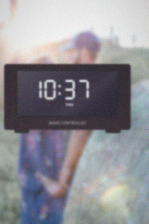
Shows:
{"hour": 10, "minute": 37}
